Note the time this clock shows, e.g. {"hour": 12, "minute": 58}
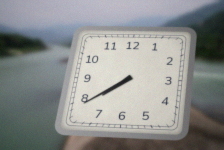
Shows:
{"hour": 7, "minute": 39}
